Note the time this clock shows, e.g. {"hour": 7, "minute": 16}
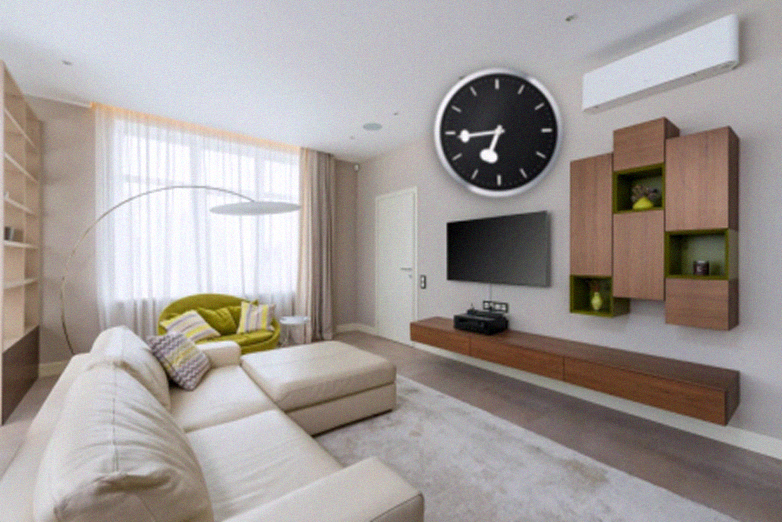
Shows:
{"hour": 6, "minute": 44}
